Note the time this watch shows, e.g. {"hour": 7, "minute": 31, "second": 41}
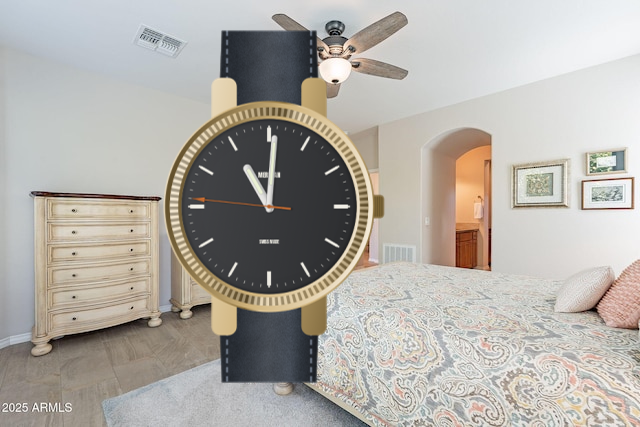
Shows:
{"hour": 11, "minute": 0, "second": 46}
